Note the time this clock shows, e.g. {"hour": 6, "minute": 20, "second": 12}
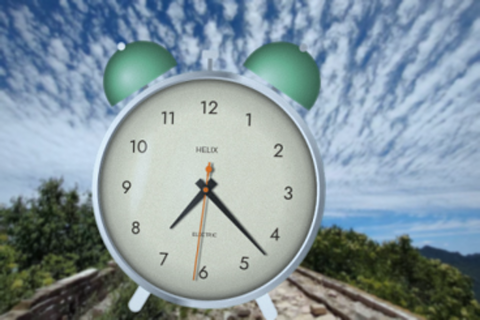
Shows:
{"hour": 7, "minute": 22, "second": 31}
